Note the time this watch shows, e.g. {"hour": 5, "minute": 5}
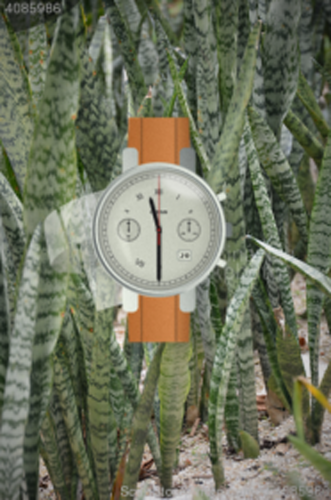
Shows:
{"hour": 11, "minute": 30}
